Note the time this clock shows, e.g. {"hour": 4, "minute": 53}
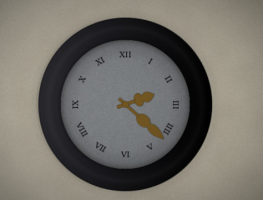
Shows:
{"hour": 2, "minute": 22}
